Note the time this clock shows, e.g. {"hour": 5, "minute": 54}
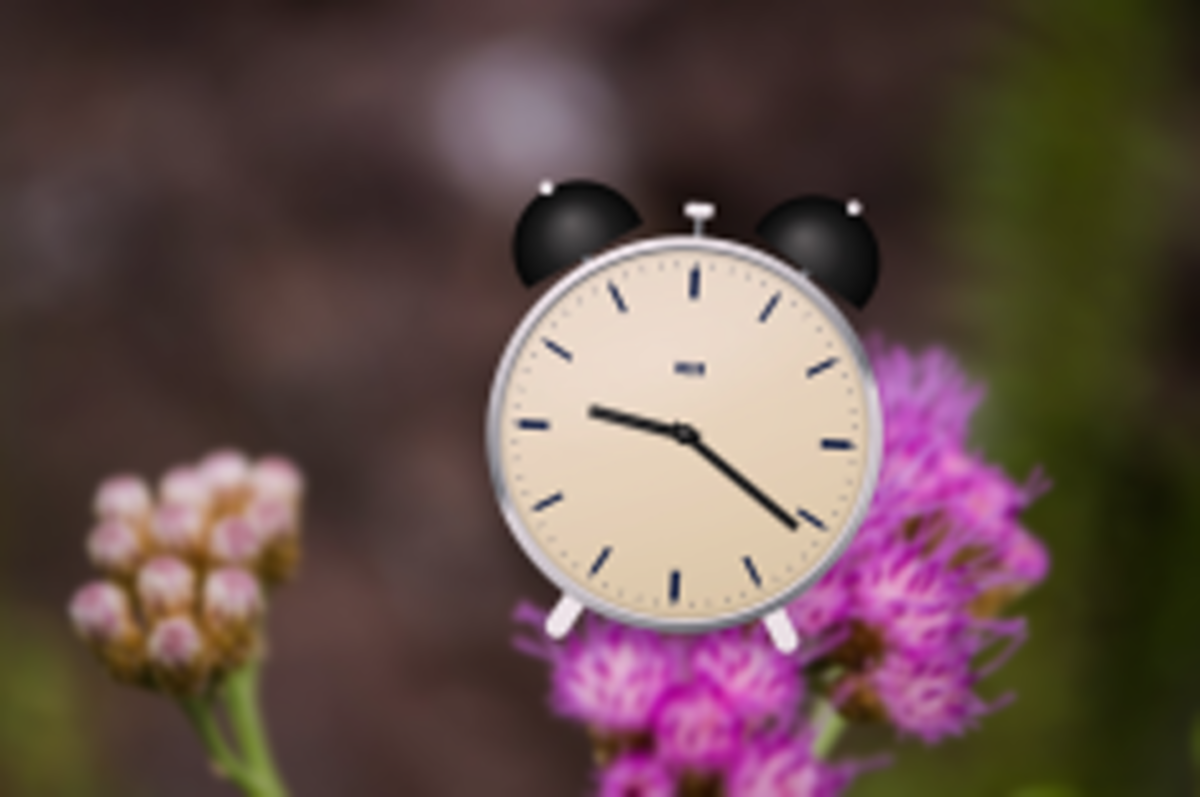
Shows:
{"hour": 9, "minute": 21}
